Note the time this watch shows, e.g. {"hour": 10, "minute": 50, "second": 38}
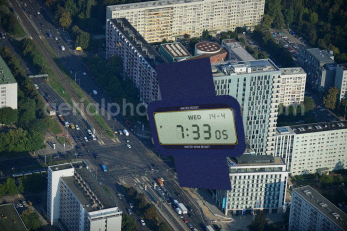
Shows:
{"hour": 7, "minute": 33, "second": 5}
